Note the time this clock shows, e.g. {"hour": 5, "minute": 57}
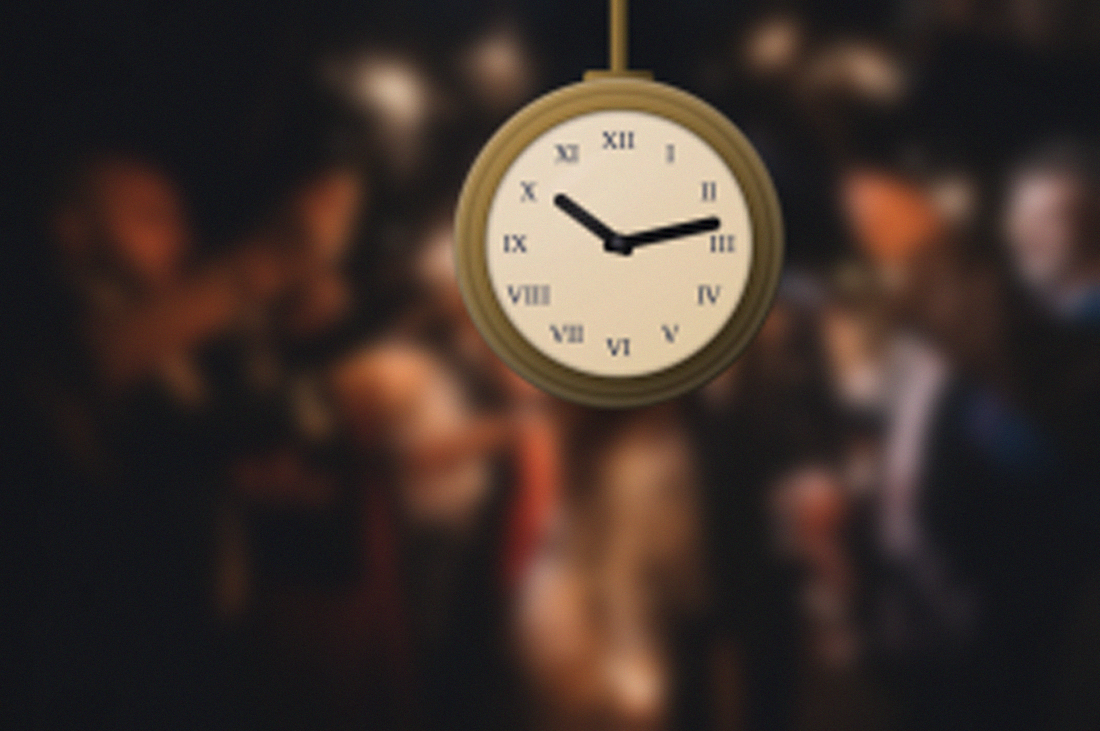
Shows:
{"hour": 10, "minute": 13}
